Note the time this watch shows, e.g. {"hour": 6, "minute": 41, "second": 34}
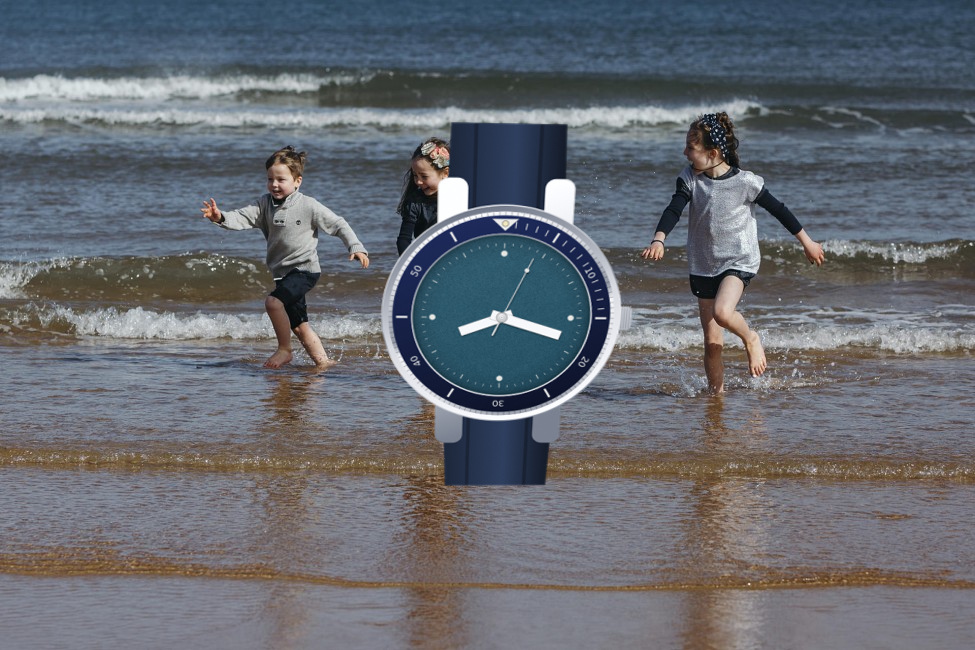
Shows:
{"hour": 8, "minute": 18, "second": 4}
